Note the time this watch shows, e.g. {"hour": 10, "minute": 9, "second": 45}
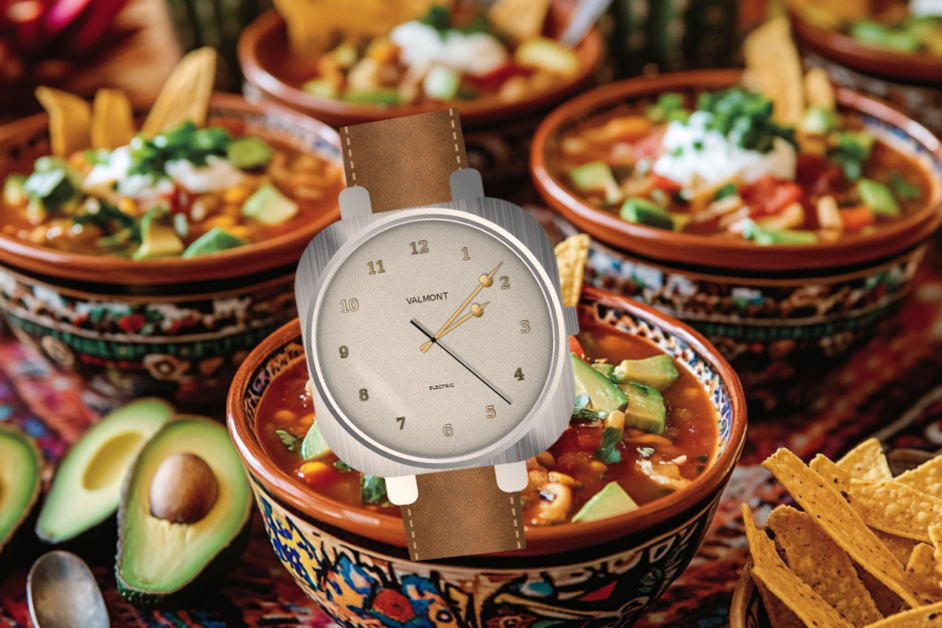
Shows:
{"hour": 2, "minute": 8, "second": 23}
